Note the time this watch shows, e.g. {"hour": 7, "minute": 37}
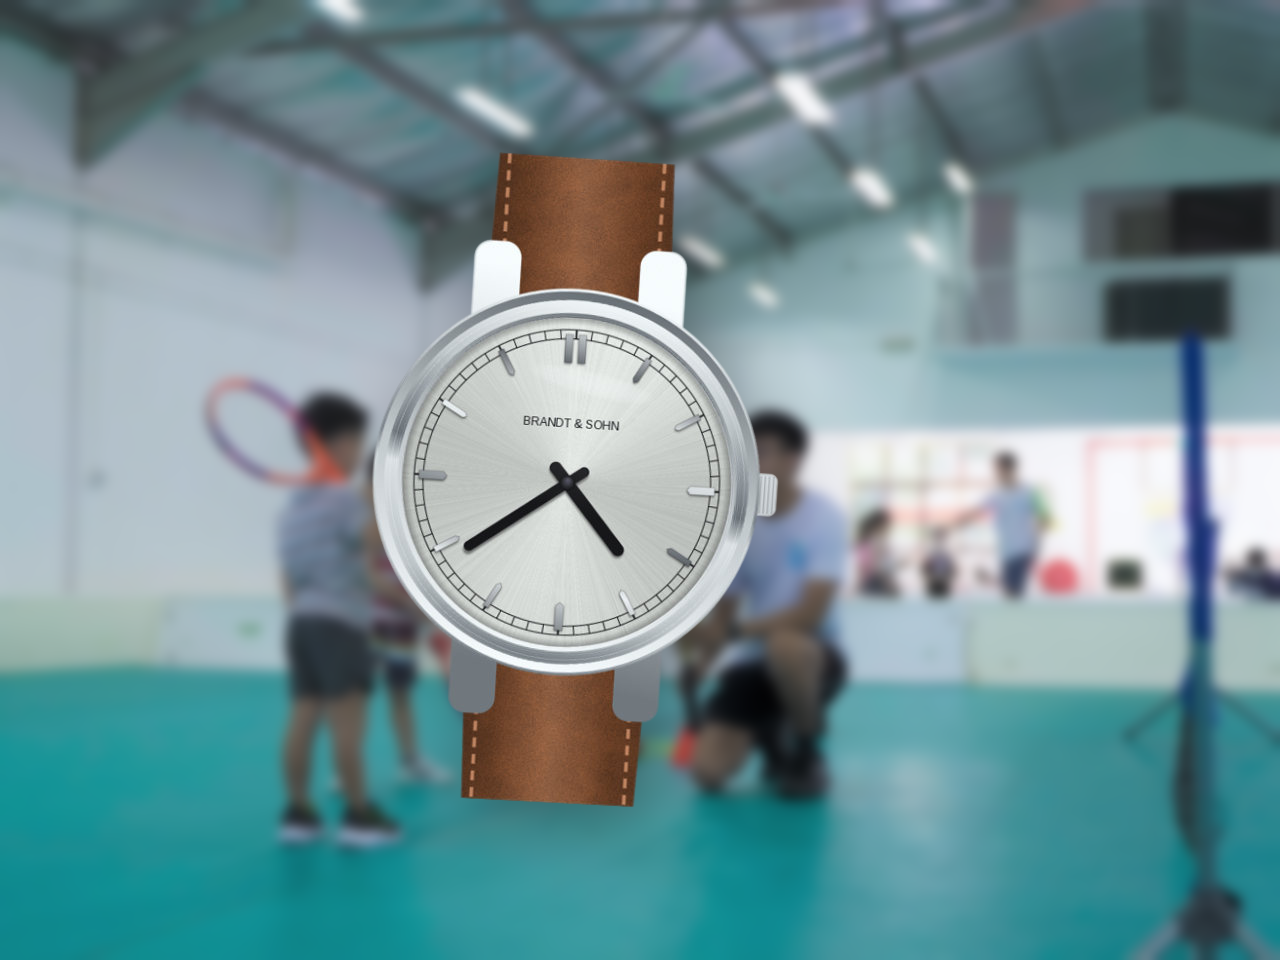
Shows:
{"hour": 4, "minute": 39}
